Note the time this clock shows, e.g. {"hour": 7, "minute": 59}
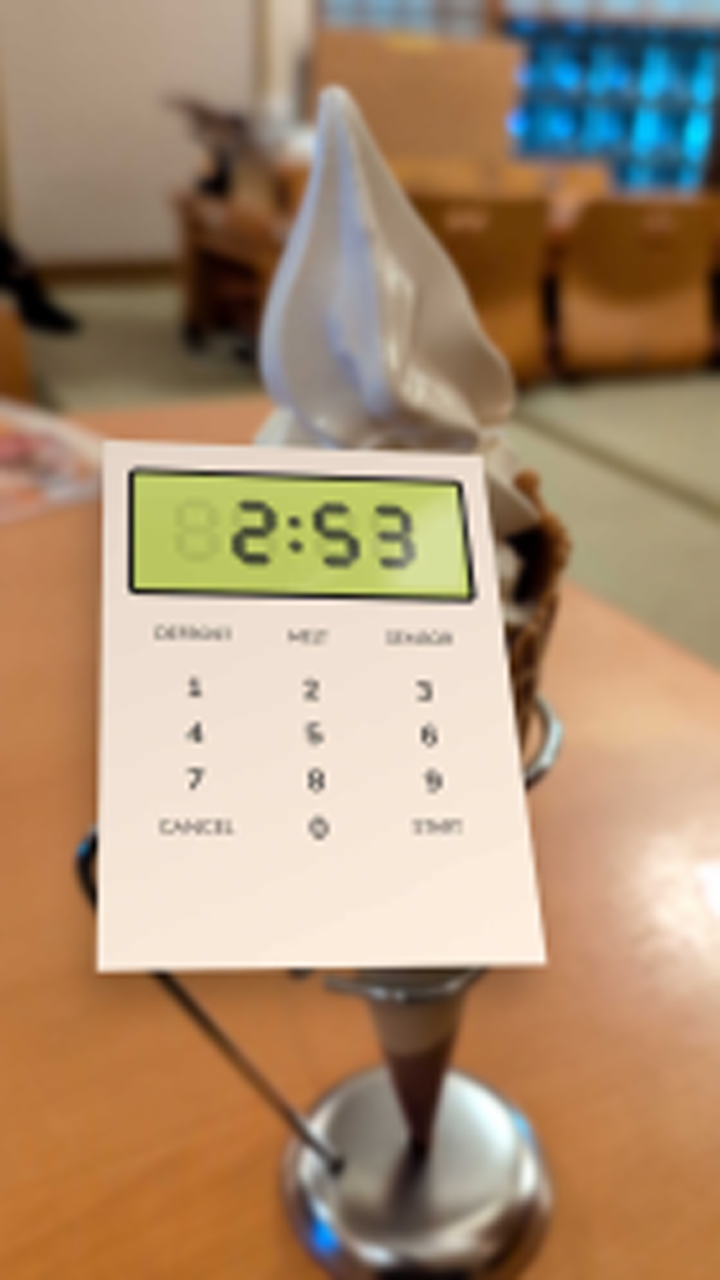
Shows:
{"hour": 2, "minute": 53}
